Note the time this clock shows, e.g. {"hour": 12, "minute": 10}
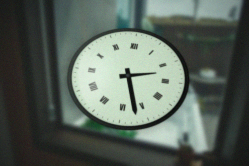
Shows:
{"hour": 2, "minute": 27}
